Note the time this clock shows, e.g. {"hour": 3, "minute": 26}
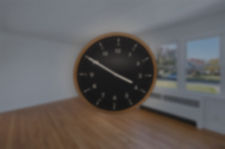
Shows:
{"hour": 3, "minute": 50}
